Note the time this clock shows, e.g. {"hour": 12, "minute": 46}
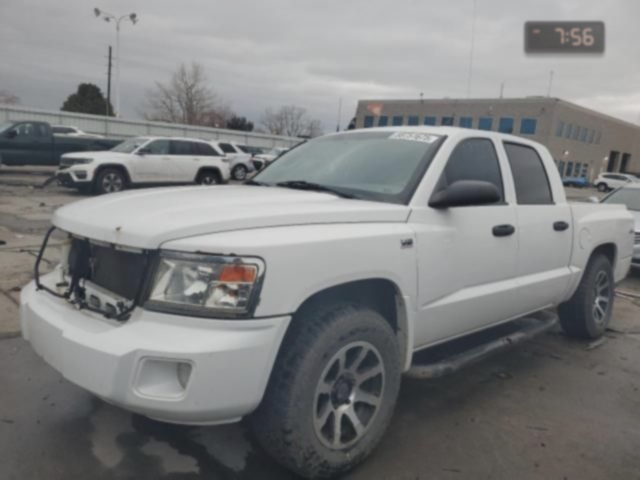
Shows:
{"hour": 7, "minute": 56}
